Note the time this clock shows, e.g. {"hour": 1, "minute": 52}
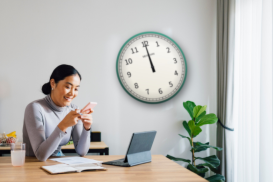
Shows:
{"hour": 12, "minute": 0}
